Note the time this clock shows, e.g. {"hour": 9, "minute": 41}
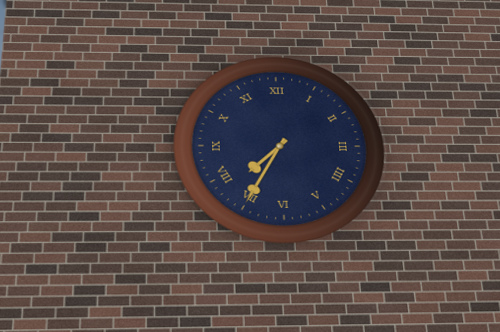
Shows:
{"hour": 7, "minute": 35}
